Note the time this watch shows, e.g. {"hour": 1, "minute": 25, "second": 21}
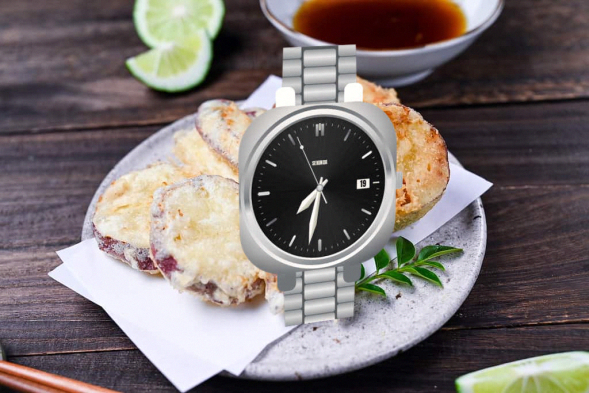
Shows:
{"hour": 7, "minute": 31, "second": 56}
